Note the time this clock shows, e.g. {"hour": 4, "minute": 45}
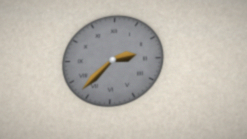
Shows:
{"hour": 2, "minute": 37}
